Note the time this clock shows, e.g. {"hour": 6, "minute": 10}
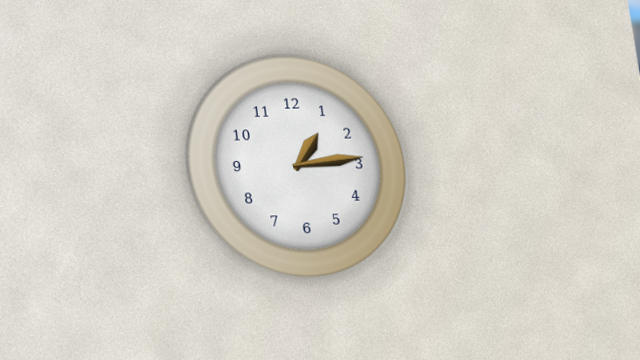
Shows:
{"hour": 1, "minute": 14}
